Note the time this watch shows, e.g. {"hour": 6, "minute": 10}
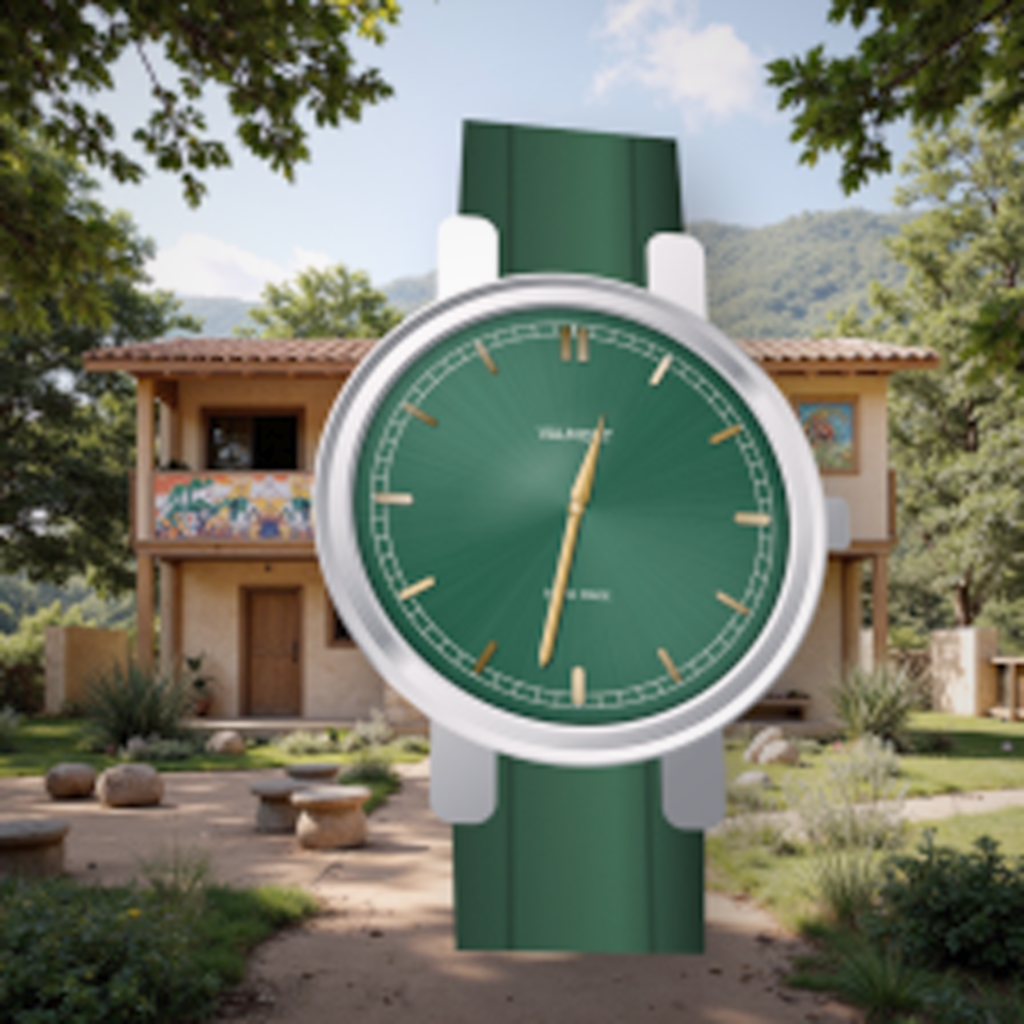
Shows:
{"hour": 12, "minute": 32}
